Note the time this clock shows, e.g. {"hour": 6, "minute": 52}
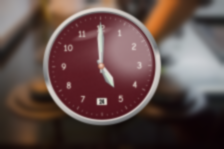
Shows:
{"hour": 5, "minute": 0}
